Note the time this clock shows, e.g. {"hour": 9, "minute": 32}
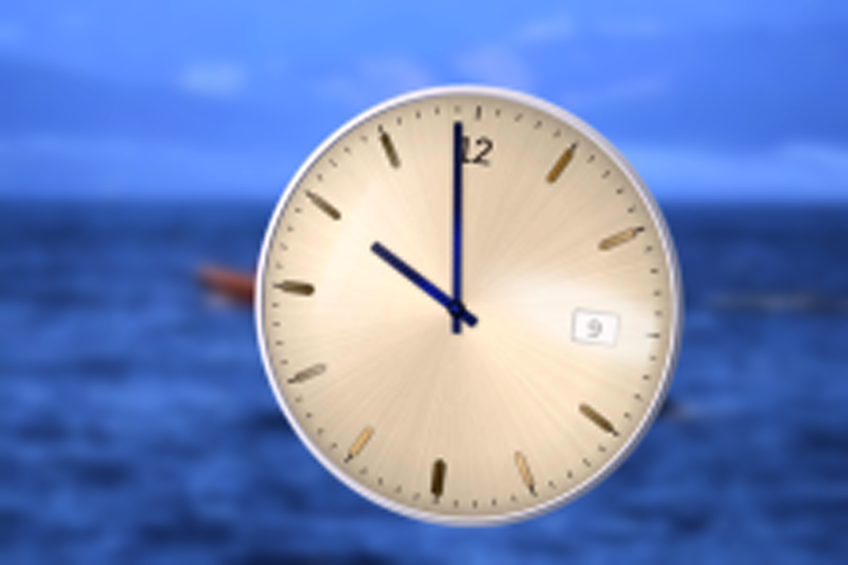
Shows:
{"hour": 9, "minute": 59}
